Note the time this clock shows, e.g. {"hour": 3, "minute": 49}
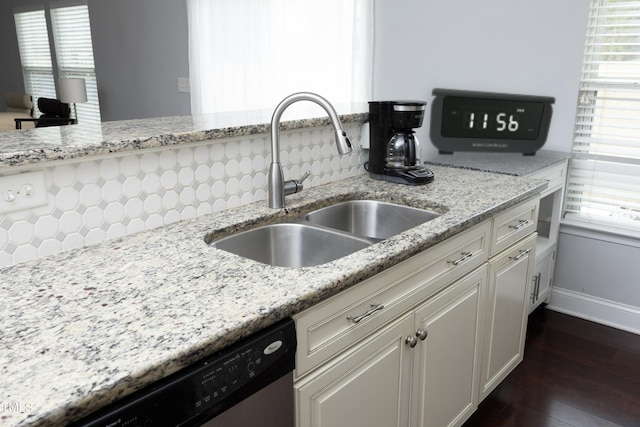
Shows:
{"hour": 11, "minute": 56}
